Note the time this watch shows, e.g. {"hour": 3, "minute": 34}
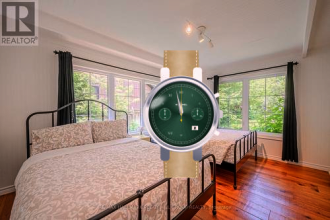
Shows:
{"hour": 11, "minute": 58}
